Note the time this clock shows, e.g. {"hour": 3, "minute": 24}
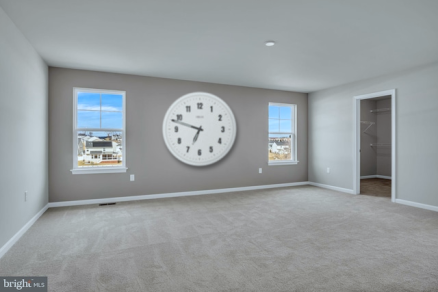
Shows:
{"hour": 6, "minute": 48}
